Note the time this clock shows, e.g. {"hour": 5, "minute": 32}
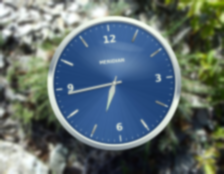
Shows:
{"hour": 6, "minute": 44}
